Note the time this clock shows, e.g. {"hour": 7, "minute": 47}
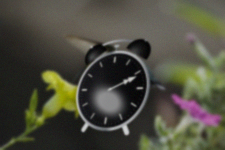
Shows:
{"hour": 2, "minute": 11}
